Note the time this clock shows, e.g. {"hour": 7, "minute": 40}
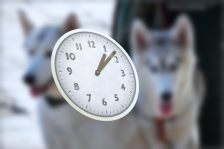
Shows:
{"hour": 1, "minute": 8}
